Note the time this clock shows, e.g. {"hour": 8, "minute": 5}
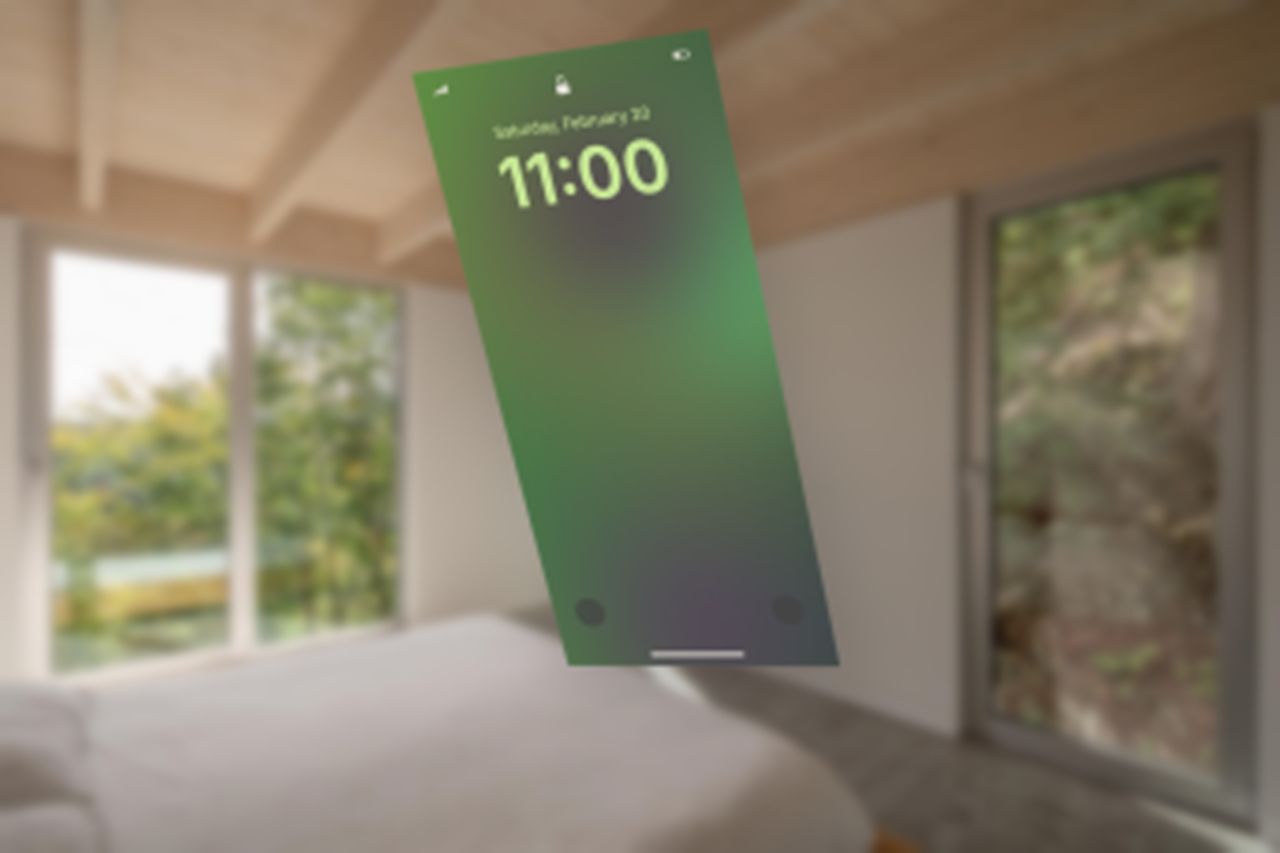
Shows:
{"hour": 11, "minute": 0}
